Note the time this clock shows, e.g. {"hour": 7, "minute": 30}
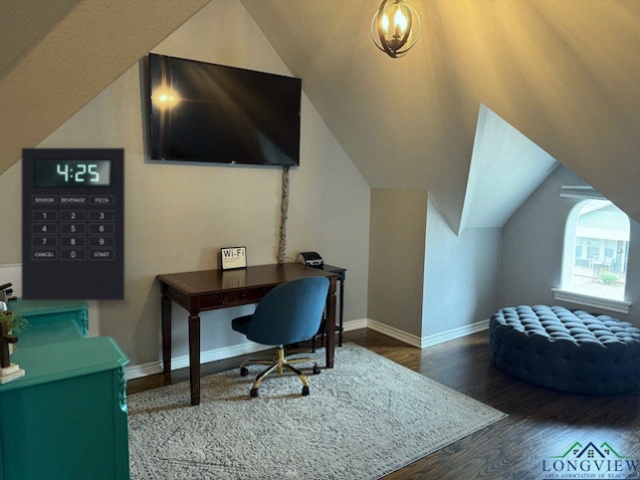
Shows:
{"hour": 4, "minute": 25}
